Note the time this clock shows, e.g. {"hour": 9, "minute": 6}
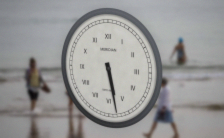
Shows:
{"hour": 5, "minute": 28}
